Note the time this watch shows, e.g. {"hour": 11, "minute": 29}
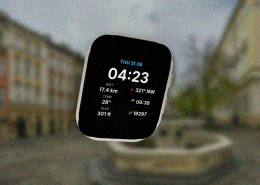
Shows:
{"hour": 4, "minute": 23}
